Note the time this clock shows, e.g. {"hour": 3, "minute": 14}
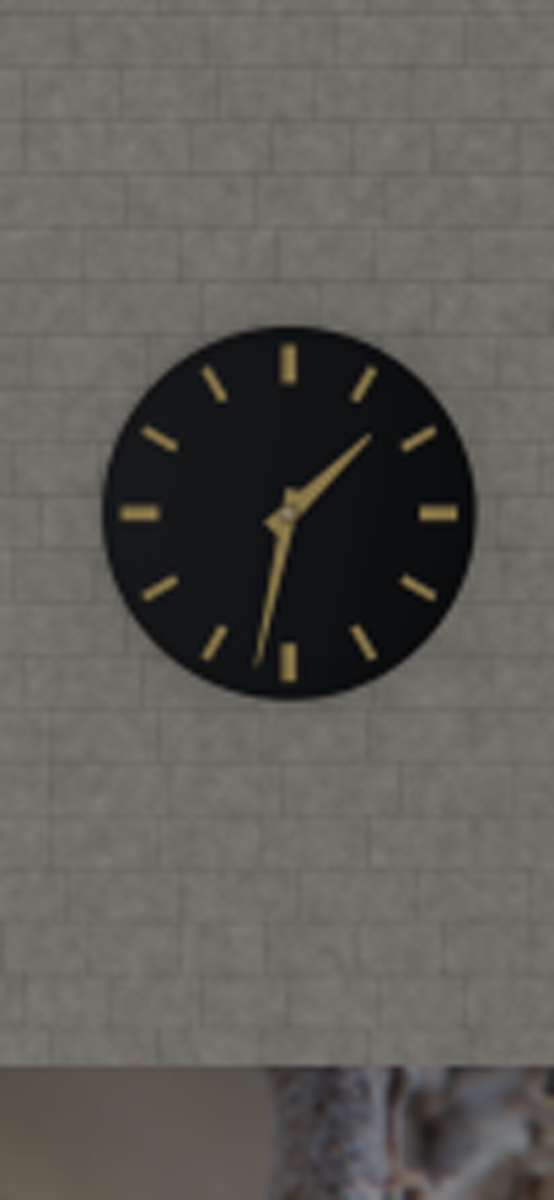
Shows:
{"hour": 1, "minute": 32}
